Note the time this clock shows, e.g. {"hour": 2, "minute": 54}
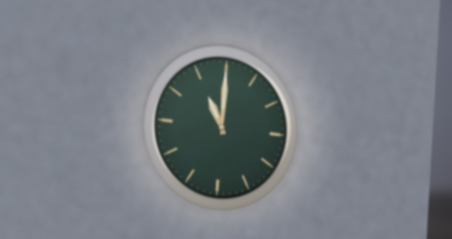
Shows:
{"hour": 11, "minute": 0}
